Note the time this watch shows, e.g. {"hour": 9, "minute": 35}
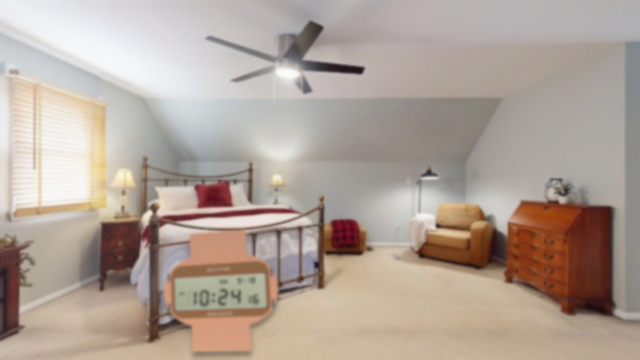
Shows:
{"hour": 10, "minute": 24}
